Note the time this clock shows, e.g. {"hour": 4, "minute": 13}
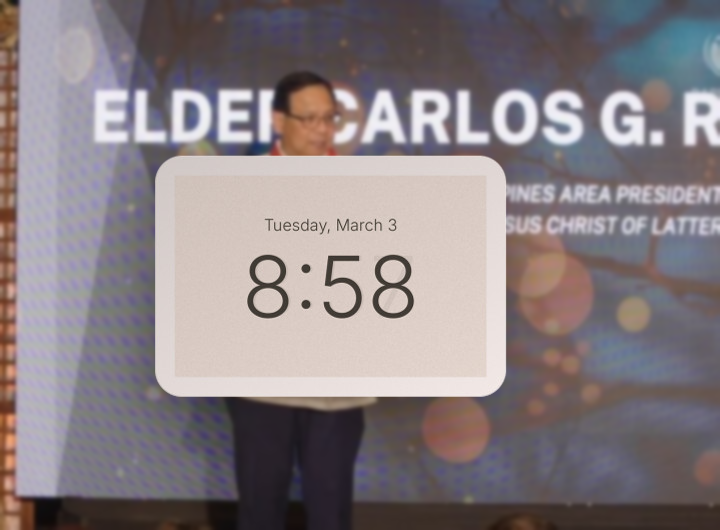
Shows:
{"hour": 8, "minute": 58}
